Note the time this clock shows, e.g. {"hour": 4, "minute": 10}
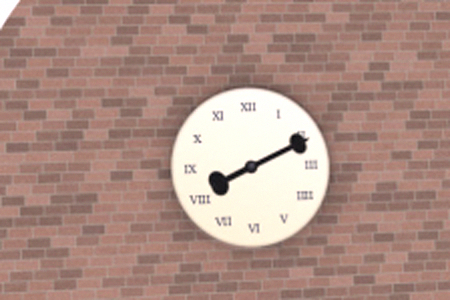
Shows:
{"hour": 8, "minute": 11}
